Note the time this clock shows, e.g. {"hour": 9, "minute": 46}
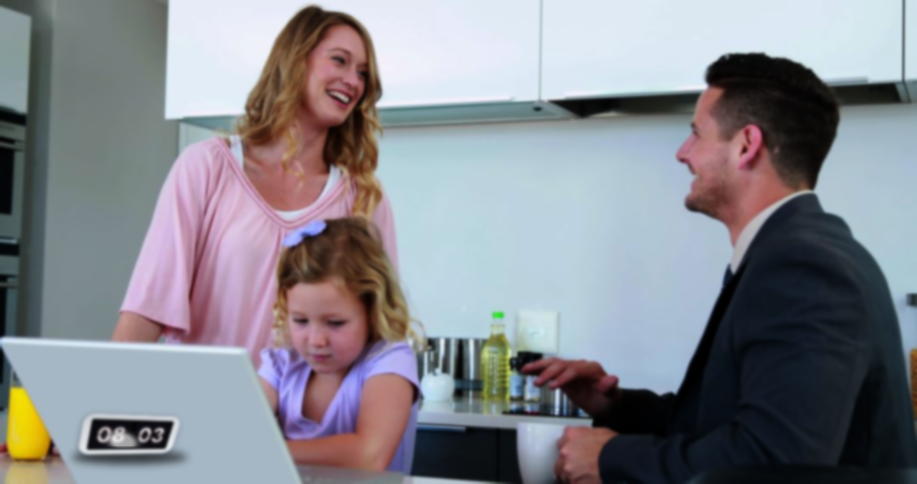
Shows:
{"hour": 8, "minute": 3}
